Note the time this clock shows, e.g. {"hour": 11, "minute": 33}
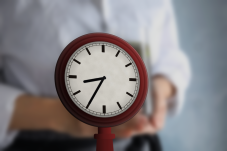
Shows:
{"hour": 8, "minute": 35}
